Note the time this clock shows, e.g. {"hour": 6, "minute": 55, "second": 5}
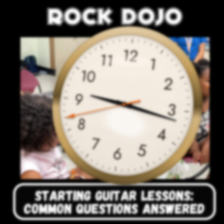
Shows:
{"hour": 9, "minute": 16, "second": 42}
